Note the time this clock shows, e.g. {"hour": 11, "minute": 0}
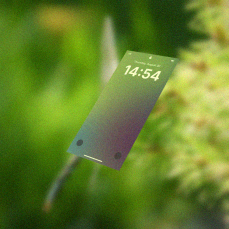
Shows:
{"hour": 14, "minute": 54}
